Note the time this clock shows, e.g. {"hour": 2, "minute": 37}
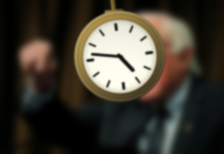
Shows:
{"hour": 4, "minute": 47}
